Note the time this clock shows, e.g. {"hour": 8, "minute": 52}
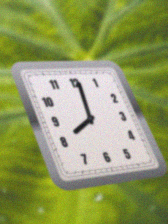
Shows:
{"hour": 8, "minute": 1}
